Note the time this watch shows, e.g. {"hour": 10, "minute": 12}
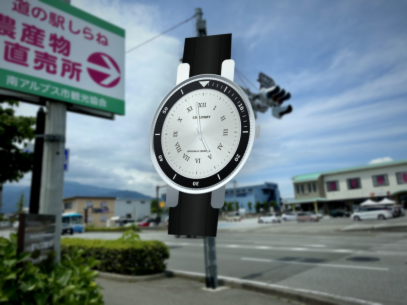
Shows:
{"hour": 4, "minute": 58}
